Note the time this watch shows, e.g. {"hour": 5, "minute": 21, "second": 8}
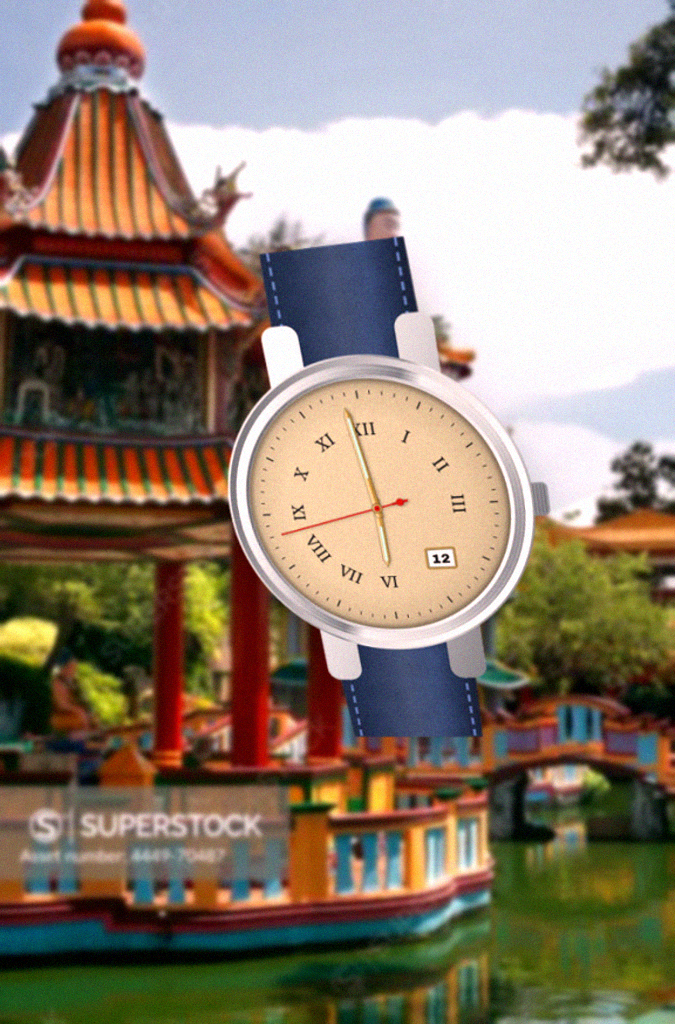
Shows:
{"hour": 5, "minute": 58, "second": 43}
